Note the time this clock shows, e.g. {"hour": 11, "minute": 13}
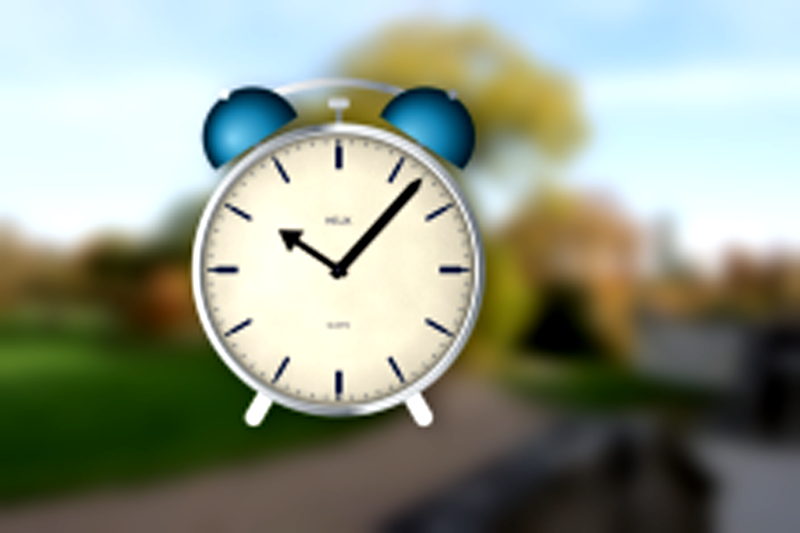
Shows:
{"hour": 10, "minute": 7}
